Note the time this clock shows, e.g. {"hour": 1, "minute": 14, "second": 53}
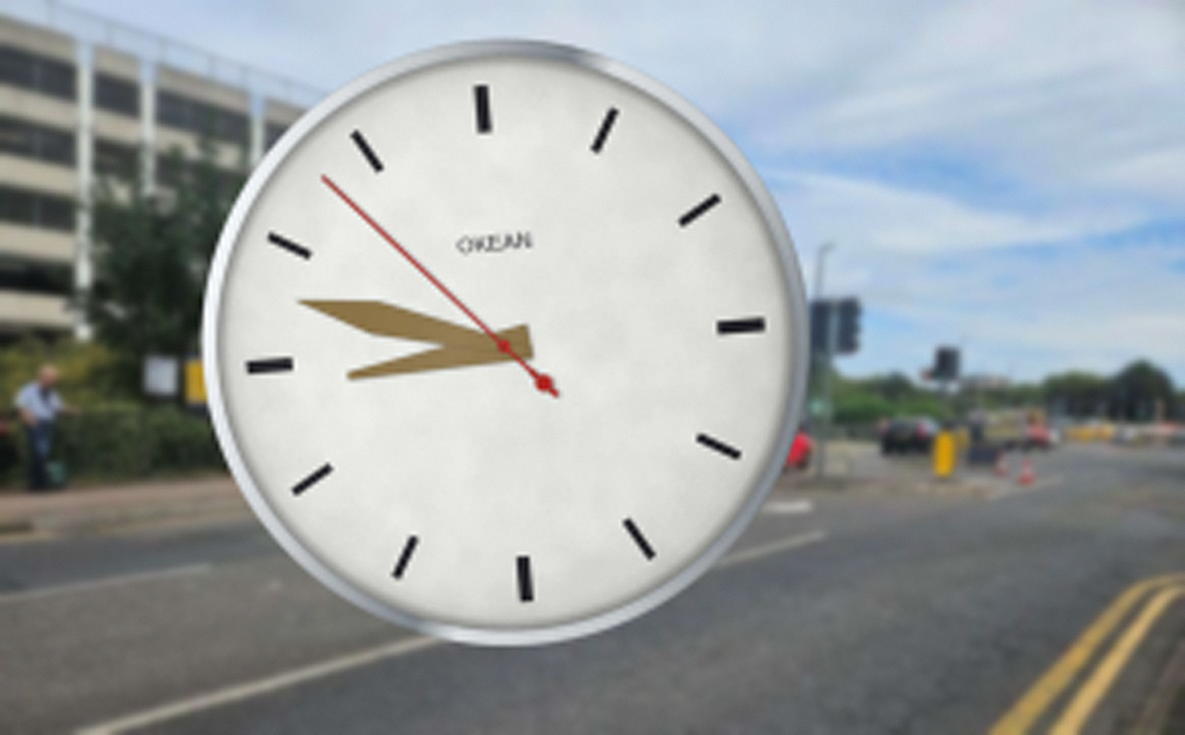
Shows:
{"hour": 8, "minute": 47, "second": 53}
